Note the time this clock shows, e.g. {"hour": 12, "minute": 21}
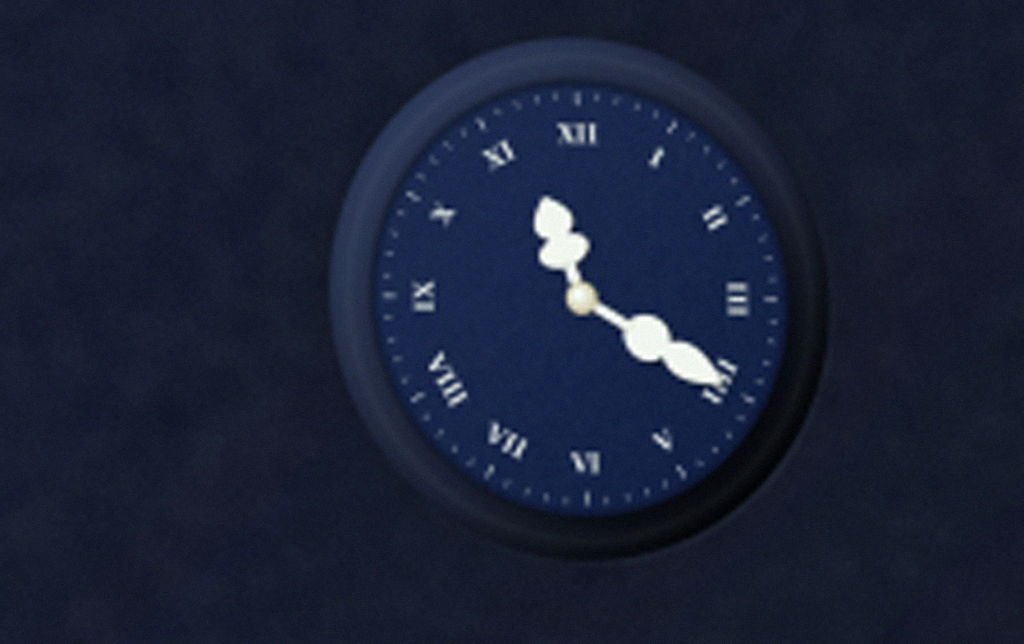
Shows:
{"hour": 11, "minute": 20}
